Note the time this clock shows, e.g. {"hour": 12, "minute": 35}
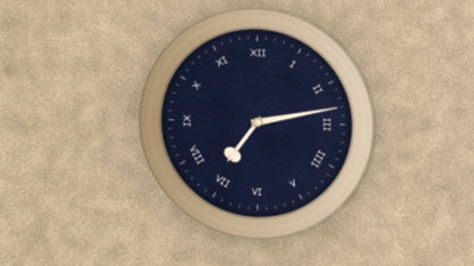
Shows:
{"hour": 7, "minute": 13}
